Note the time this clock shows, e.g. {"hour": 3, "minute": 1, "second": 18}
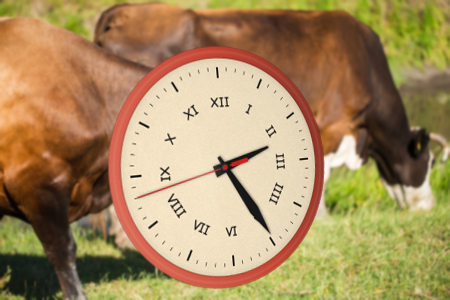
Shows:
{"hour": 2, "minute": 24, "second": 43}
